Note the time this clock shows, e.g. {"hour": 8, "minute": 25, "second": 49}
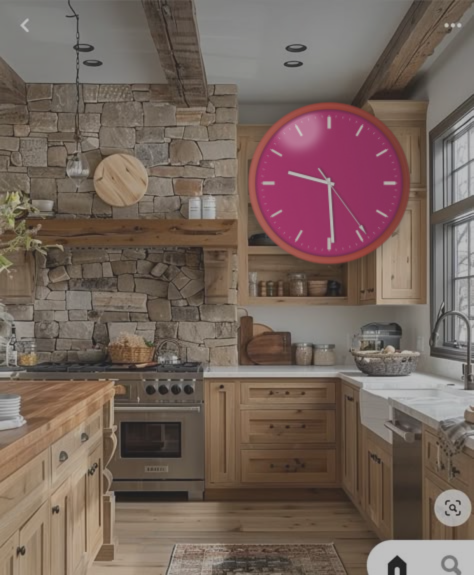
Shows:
{"hour": 9, "minute": 29, "second": 24}
